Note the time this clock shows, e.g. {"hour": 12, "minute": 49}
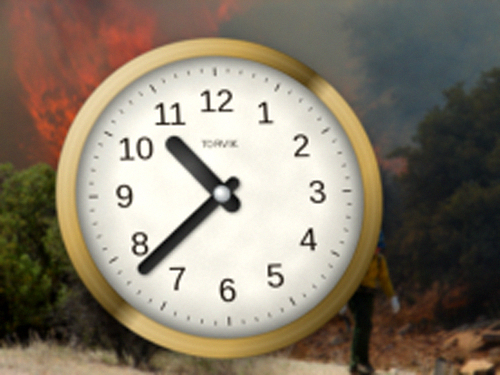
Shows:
{"hour": 10, "minute": 38}
